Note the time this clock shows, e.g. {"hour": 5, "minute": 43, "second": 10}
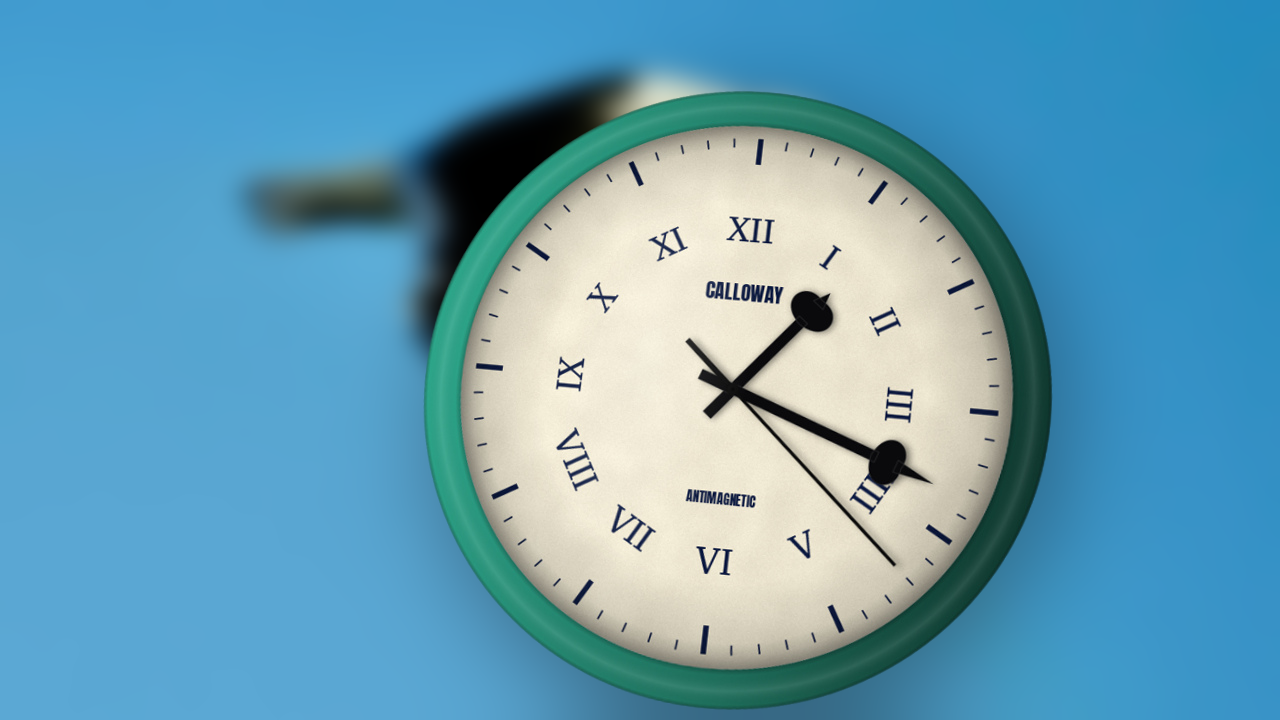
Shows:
{"hour": 1, "minute": 18, "second": 22}
